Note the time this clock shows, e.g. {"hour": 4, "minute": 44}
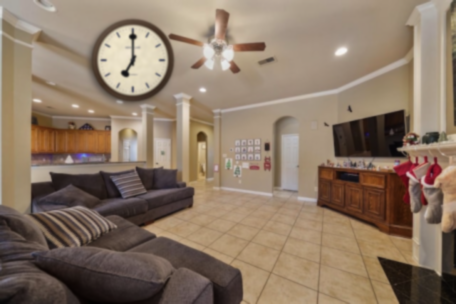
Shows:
{"hour": 7, "minute": 0}
